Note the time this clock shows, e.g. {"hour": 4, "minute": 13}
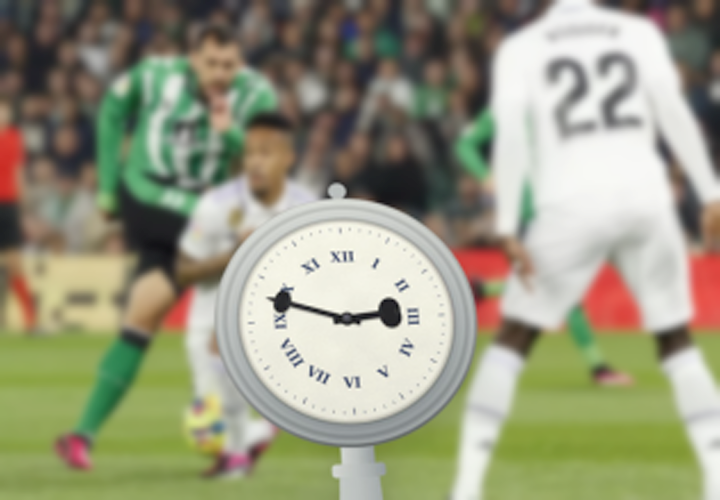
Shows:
{"hour": 2, "minute": 48}
